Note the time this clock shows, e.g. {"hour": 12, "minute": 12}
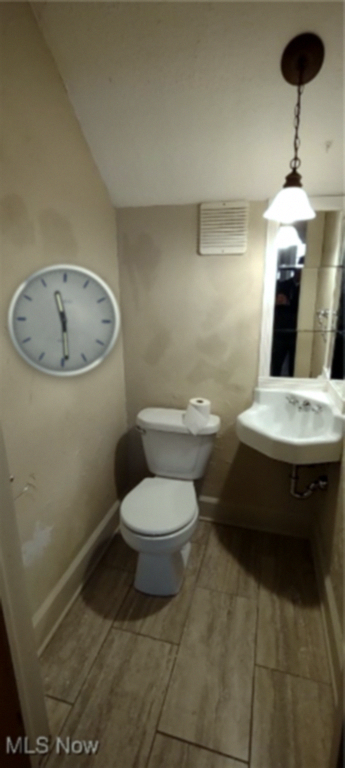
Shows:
{"hour": 11, "minute": 29}
